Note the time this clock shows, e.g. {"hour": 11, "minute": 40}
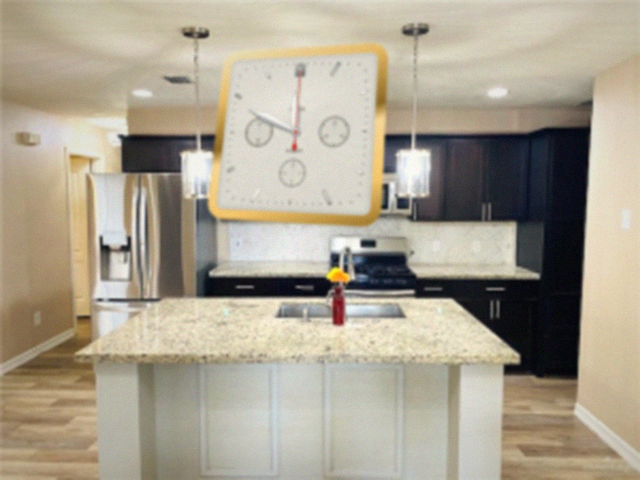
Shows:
{"hour": 11, "minute": 49}
